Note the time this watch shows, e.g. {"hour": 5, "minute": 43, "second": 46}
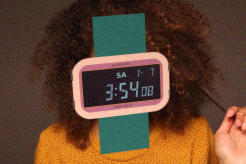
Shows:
{"hour": 3, "minute": 54, "second": 8}
